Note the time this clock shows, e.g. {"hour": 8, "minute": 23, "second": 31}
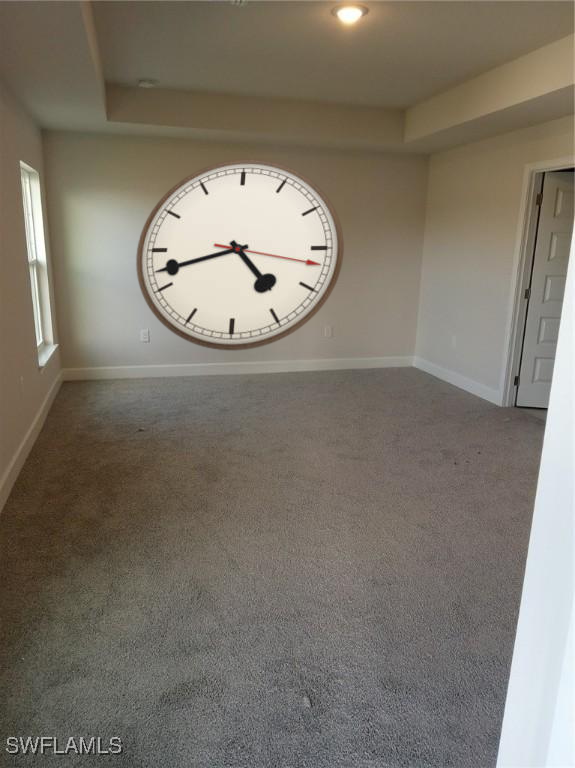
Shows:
{"hour": 4, "minute": 42, "second": 17}
